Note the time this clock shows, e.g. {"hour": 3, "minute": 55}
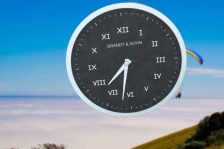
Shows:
{"hour": 7, "minute": 32}
